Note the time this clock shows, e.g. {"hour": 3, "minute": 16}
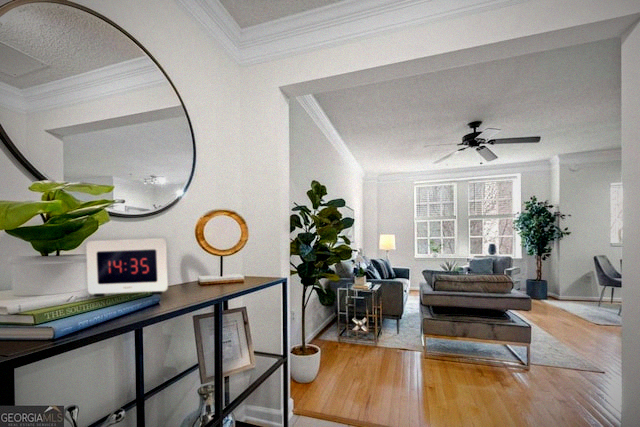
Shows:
{"hour": 14, "minute": 35}
